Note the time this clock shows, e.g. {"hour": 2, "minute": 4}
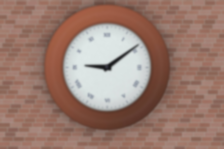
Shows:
{"hour": 9, "minute": 9}
